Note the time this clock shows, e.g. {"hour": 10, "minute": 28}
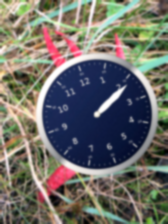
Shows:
{"hour": 2, "minute": 11}
